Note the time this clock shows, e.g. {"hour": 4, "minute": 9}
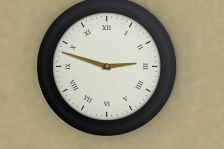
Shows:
{"hour": 2, "minute": 48}
